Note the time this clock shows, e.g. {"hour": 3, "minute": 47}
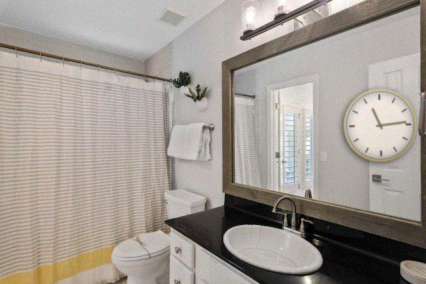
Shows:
{"hour": 11, "minute": 14}
